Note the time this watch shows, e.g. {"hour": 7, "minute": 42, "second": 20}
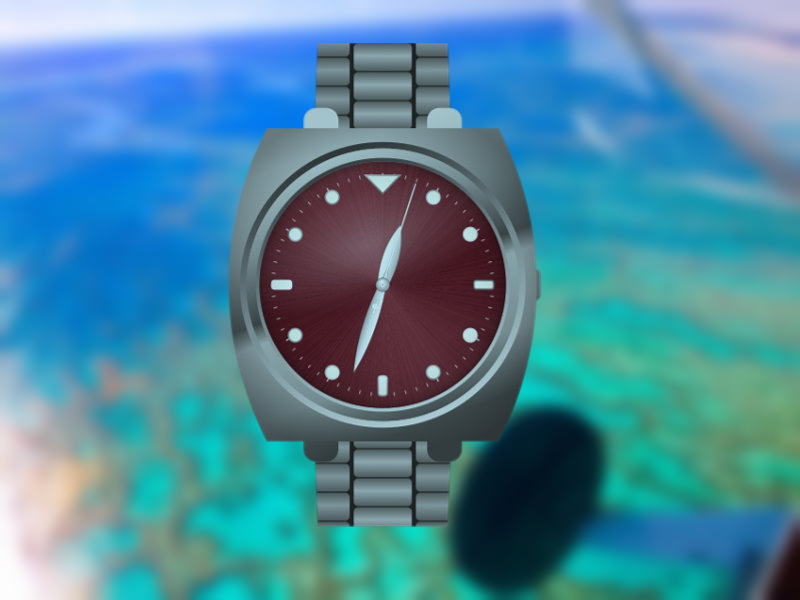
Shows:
{"hour": 12, "minute": 33, "second": 3}
